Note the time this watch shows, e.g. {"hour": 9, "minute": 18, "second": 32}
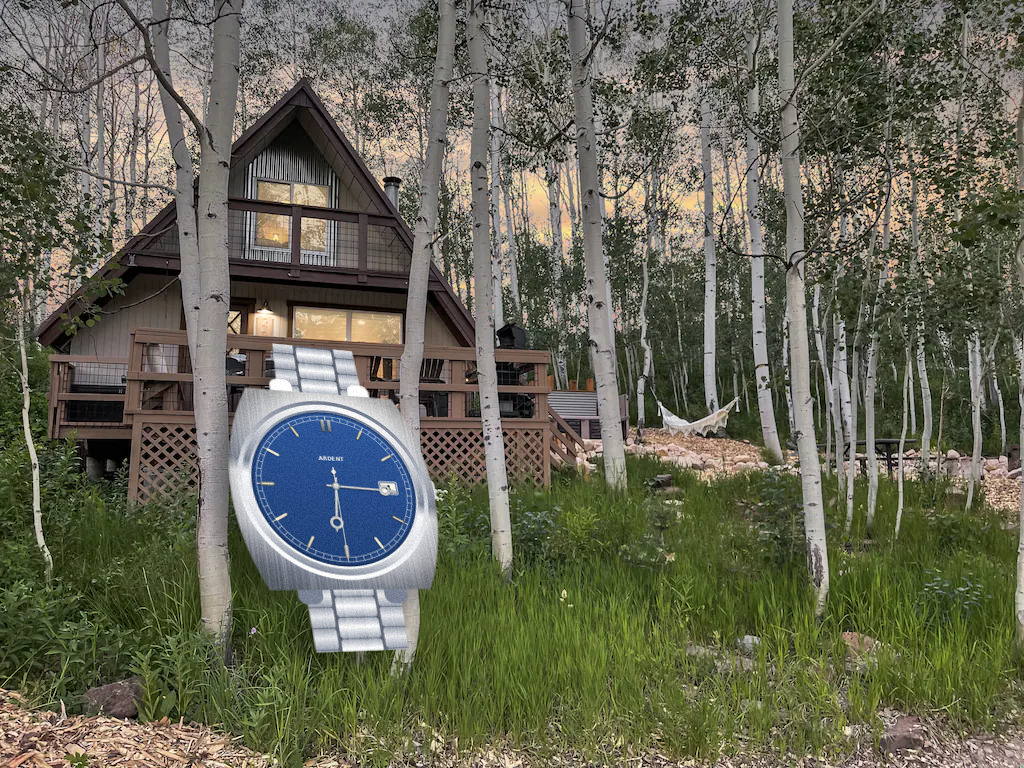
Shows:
{"hour": 6, "minute": 15, "second": 30}
